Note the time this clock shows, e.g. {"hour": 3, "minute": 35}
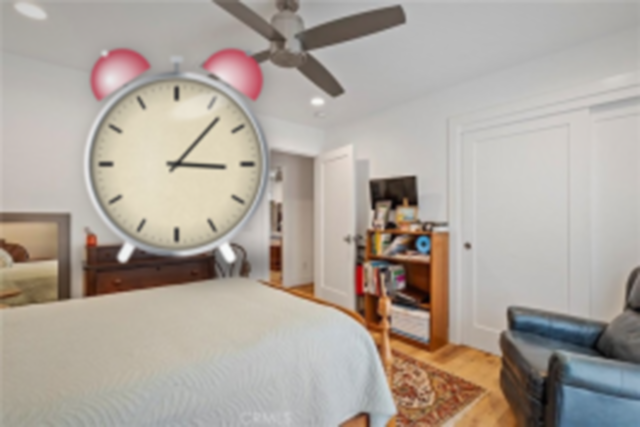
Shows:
{"hour": 3, "minute": 7}
